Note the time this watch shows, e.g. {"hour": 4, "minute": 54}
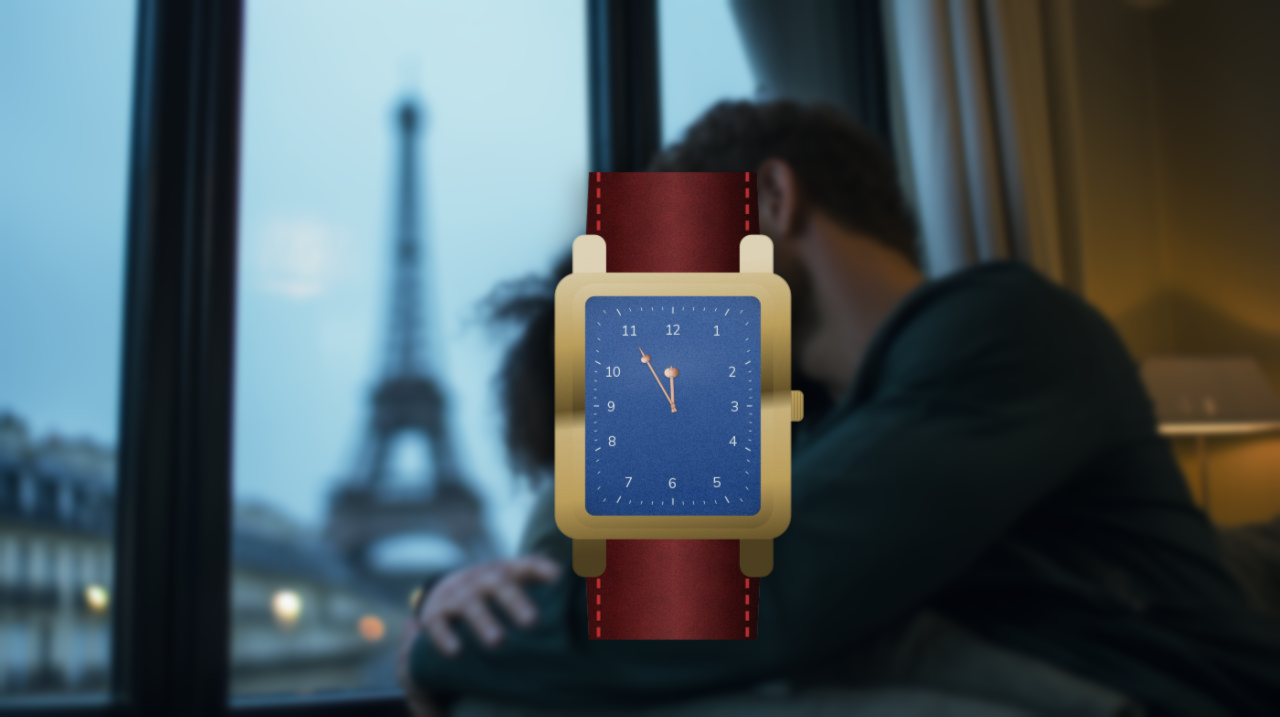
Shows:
{"hour": 11, "minute": 55}
